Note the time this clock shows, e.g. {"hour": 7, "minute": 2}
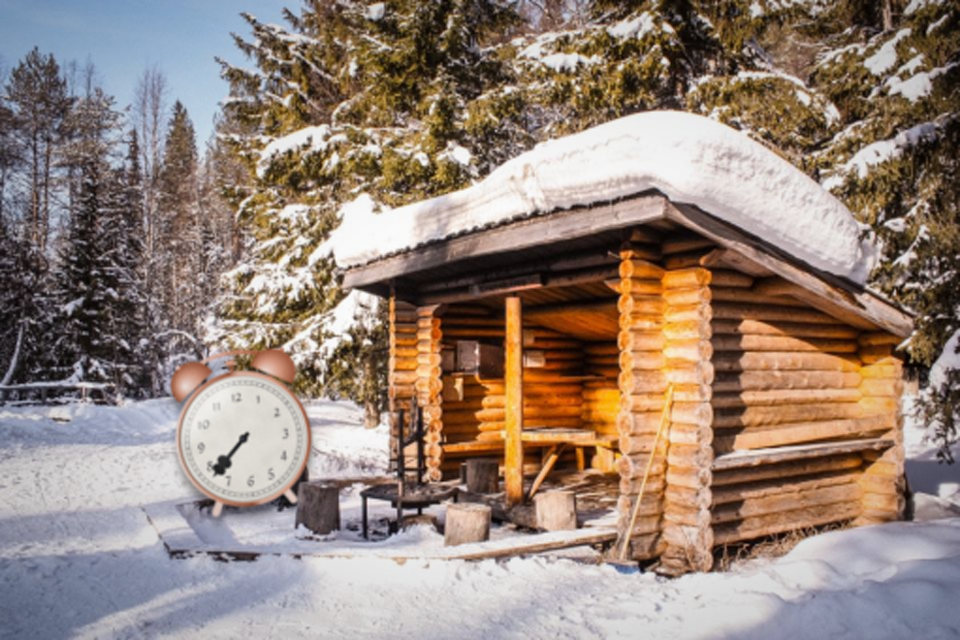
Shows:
{"hour": 7, "minute": 38}
